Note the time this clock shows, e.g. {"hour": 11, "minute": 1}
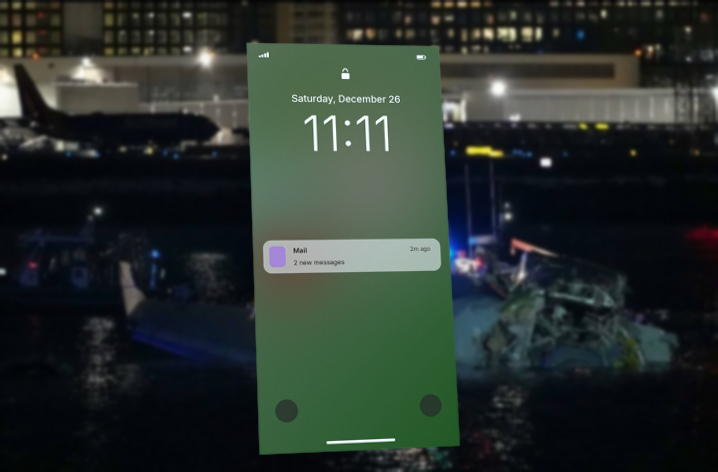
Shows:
{"hour": 11, "minute": 11}
